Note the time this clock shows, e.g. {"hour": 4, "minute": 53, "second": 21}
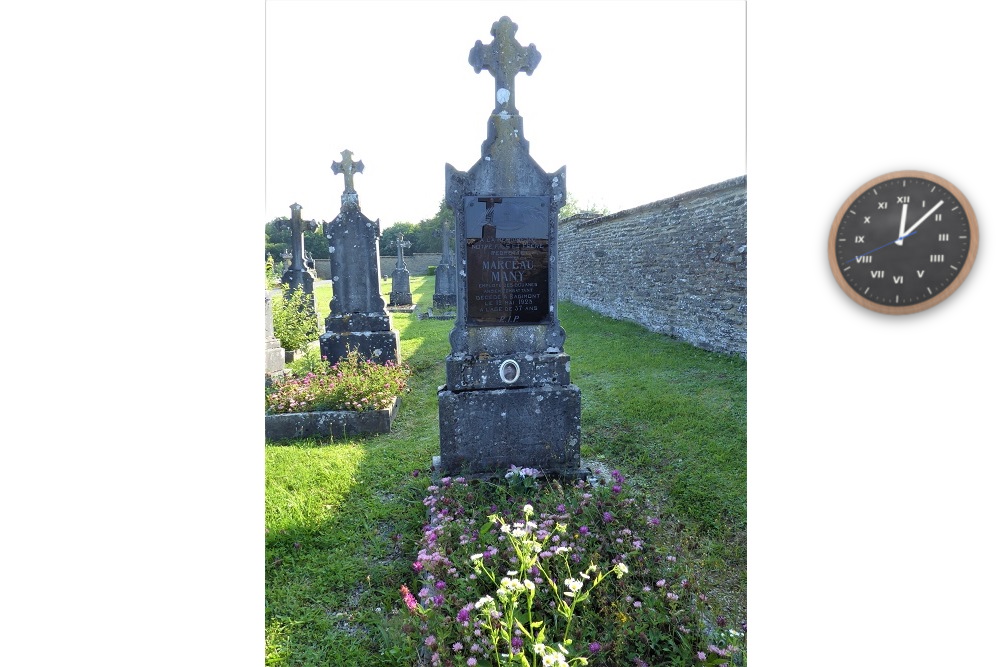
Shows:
{"hour": 12, "minute": 7, "second": 41}
